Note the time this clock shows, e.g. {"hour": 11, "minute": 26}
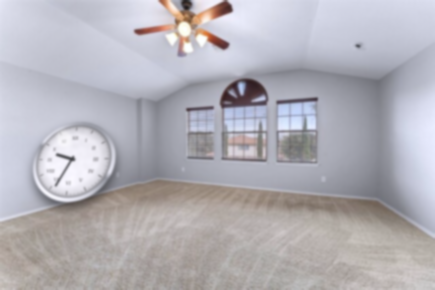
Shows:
{"hour": 9, "minute": 34}
